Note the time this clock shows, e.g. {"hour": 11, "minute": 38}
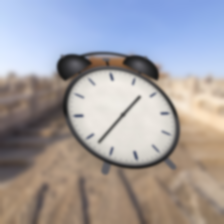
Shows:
{"hour": 1, "minute": 38}
